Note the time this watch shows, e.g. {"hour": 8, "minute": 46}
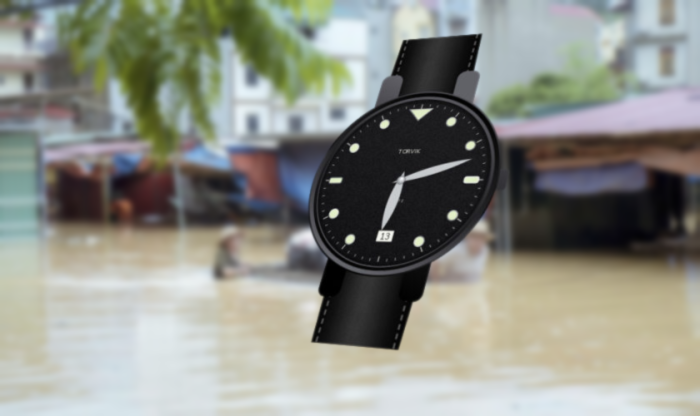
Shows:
{"hour": 6, "minute": 12}
